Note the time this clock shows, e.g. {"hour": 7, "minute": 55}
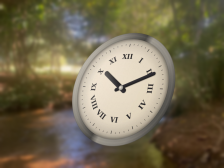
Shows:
{"hour": 10, "minute": 11}
